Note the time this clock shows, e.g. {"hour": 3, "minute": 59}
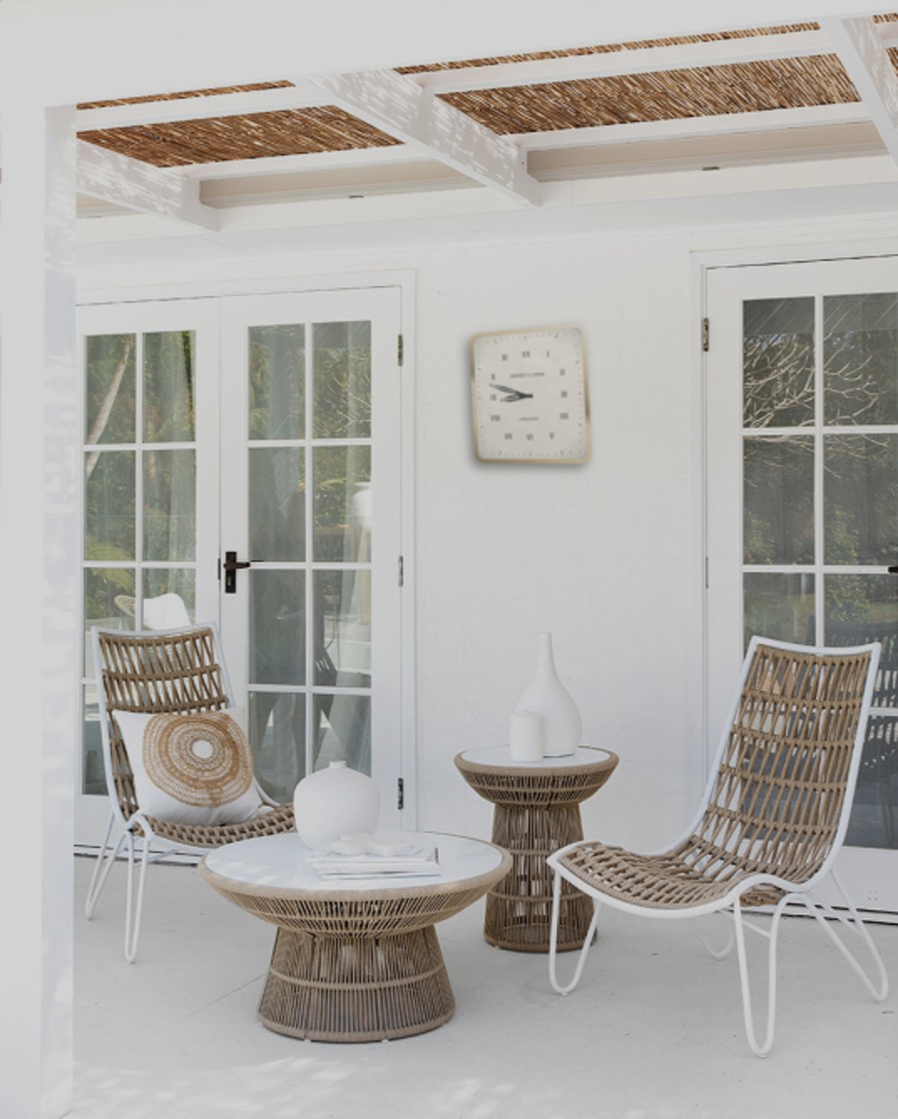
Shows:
{"hour": 8, "minute": 48}
